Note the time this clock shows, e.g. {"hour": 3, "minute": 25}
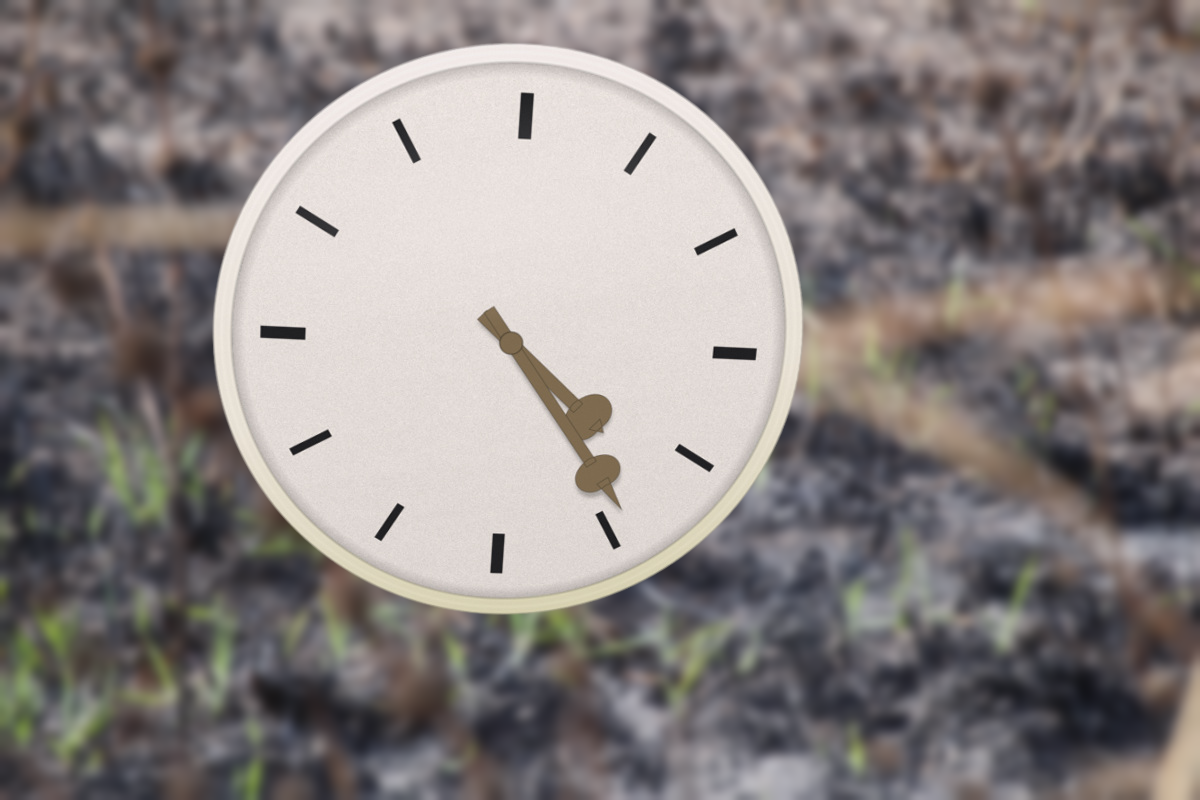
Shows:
{"hour": 4, "minute": 24}
